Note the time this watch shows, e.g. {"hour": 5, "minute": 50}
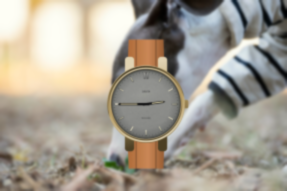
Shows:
{"hour": 2, "minute": 45}
